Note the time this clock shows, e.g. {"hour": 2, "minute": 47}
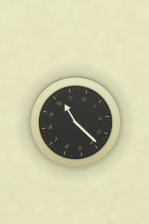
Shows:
{"hour": 10, "minute": 19}
